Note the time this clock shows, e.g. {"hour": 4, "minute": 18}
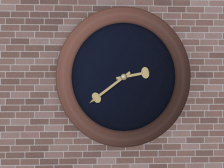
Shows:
{"hour": 2, "minute": 39}
